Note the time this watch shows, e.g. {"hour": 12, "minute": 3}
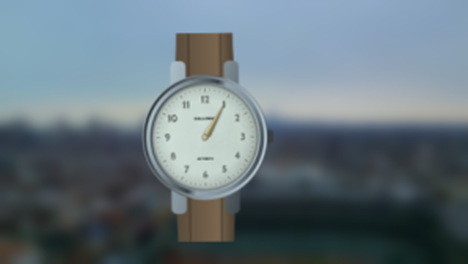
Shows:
{"hour": 1, "minute": 5}
